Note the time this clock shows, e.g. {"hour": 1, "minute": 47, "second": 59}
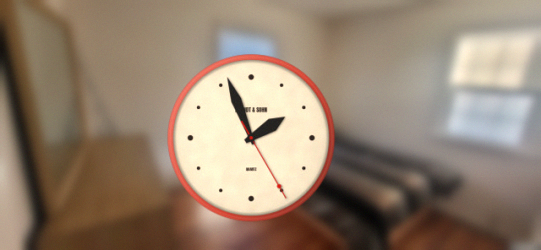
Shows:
{"hour": 1, "minute": 56, "second": 25}
